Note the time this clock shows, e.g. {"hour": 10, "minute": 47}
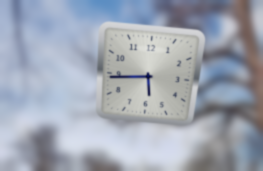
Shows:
{"hour": 5, "minute": 44}
